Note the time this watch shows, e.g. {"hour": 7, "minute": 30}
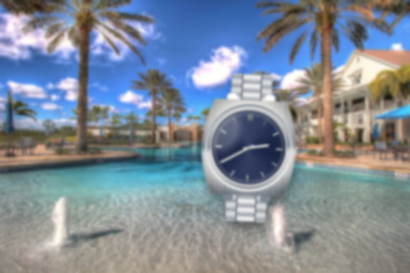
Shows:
{"hour": 2, "minute": 40}
